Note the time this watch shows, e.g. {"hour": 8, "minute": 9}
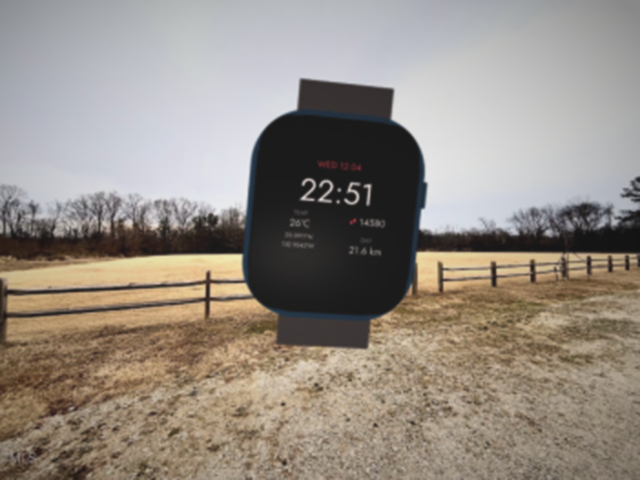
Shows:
{"hour": 22, "minute": 51}
